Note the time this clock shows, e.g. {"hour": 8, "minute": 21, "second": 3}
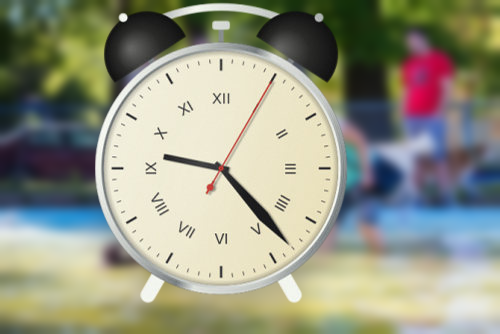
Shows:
{"hour": 9, "minute": 23, "second": 5}
